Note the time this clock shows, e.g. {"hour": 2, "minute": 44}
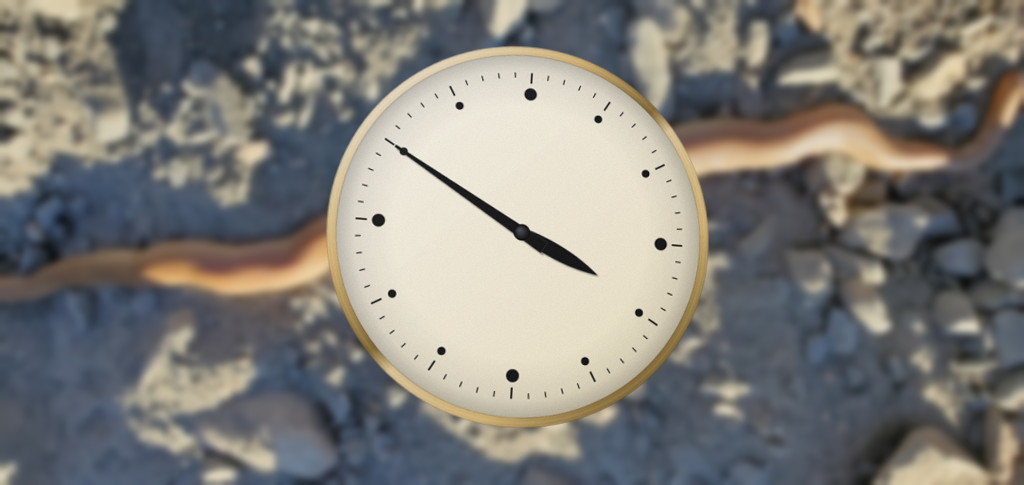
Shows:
{"hour": 3, "minute": 50}
